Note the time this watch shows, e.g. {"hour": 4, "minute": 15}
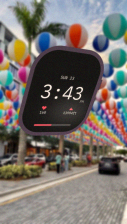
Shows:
{"hour": 3, "minute": 43}
